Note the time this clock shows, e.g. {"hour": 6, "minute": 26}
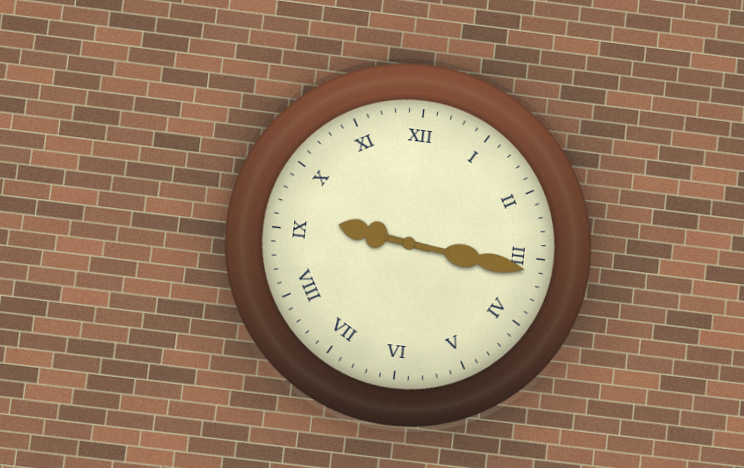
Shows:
{"hour": 9, "minute": 16}
